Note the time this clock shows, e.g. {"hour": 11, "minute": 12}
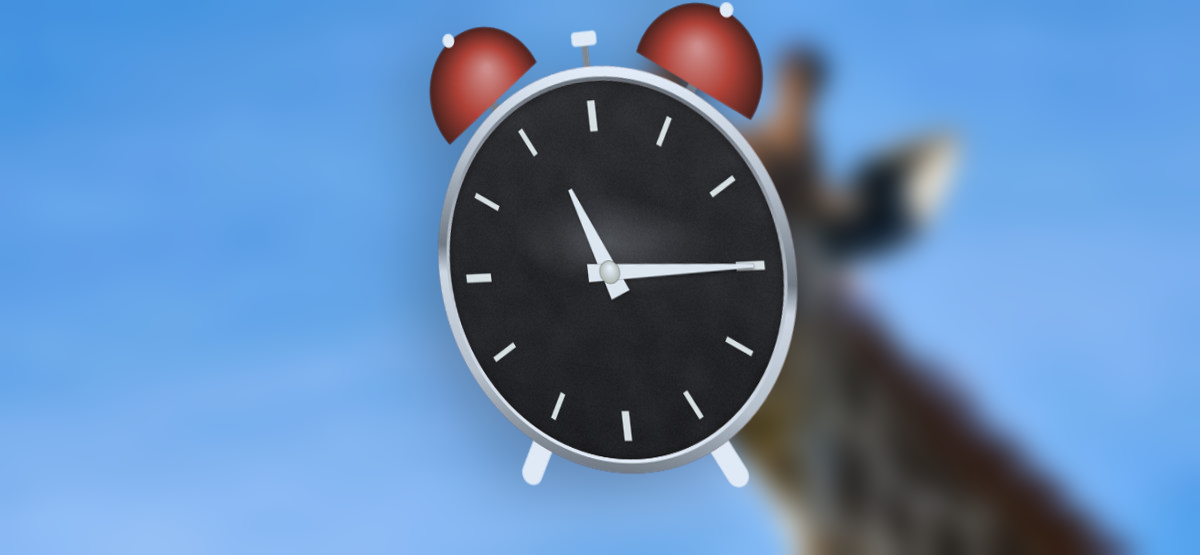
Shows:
{"hour": 11, "minute": 15}
